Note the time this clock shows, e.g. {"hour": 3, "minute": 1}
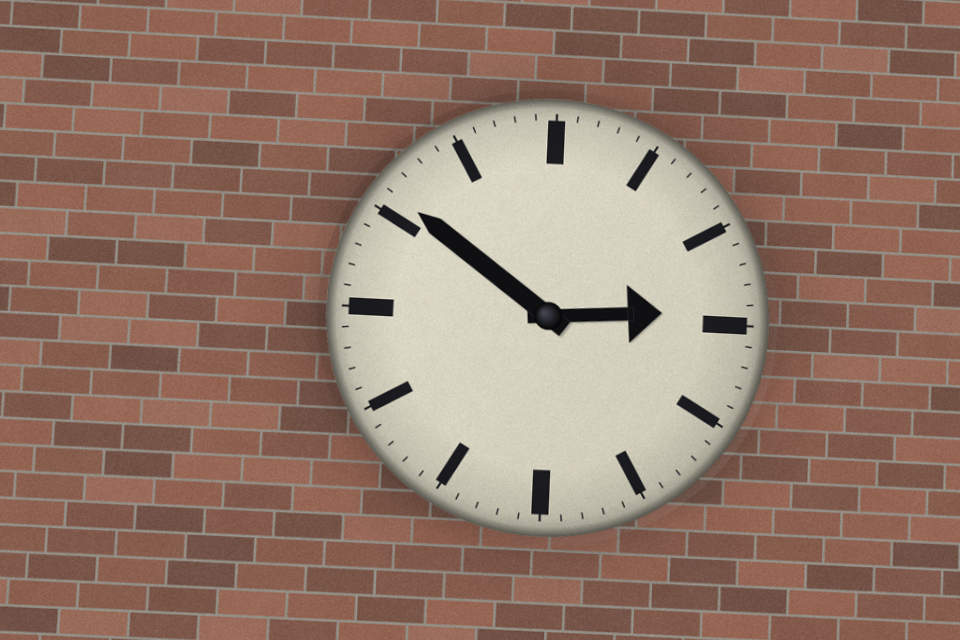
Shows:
{"hour": 2, "minute": 51}
